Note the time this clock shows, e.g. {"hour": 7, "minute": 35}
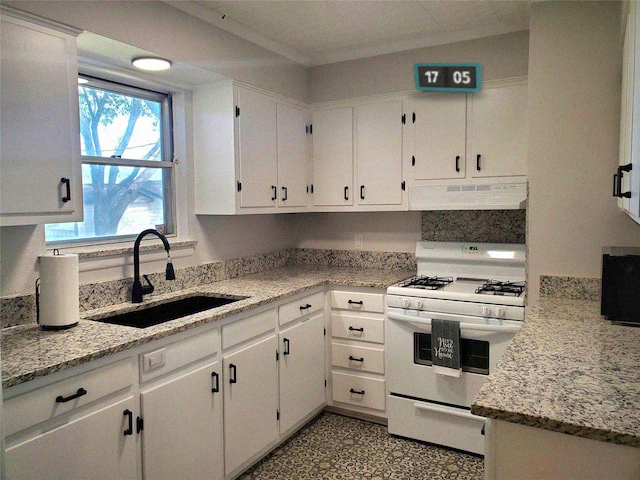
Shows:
{"hour": 17, "minute": 5}
